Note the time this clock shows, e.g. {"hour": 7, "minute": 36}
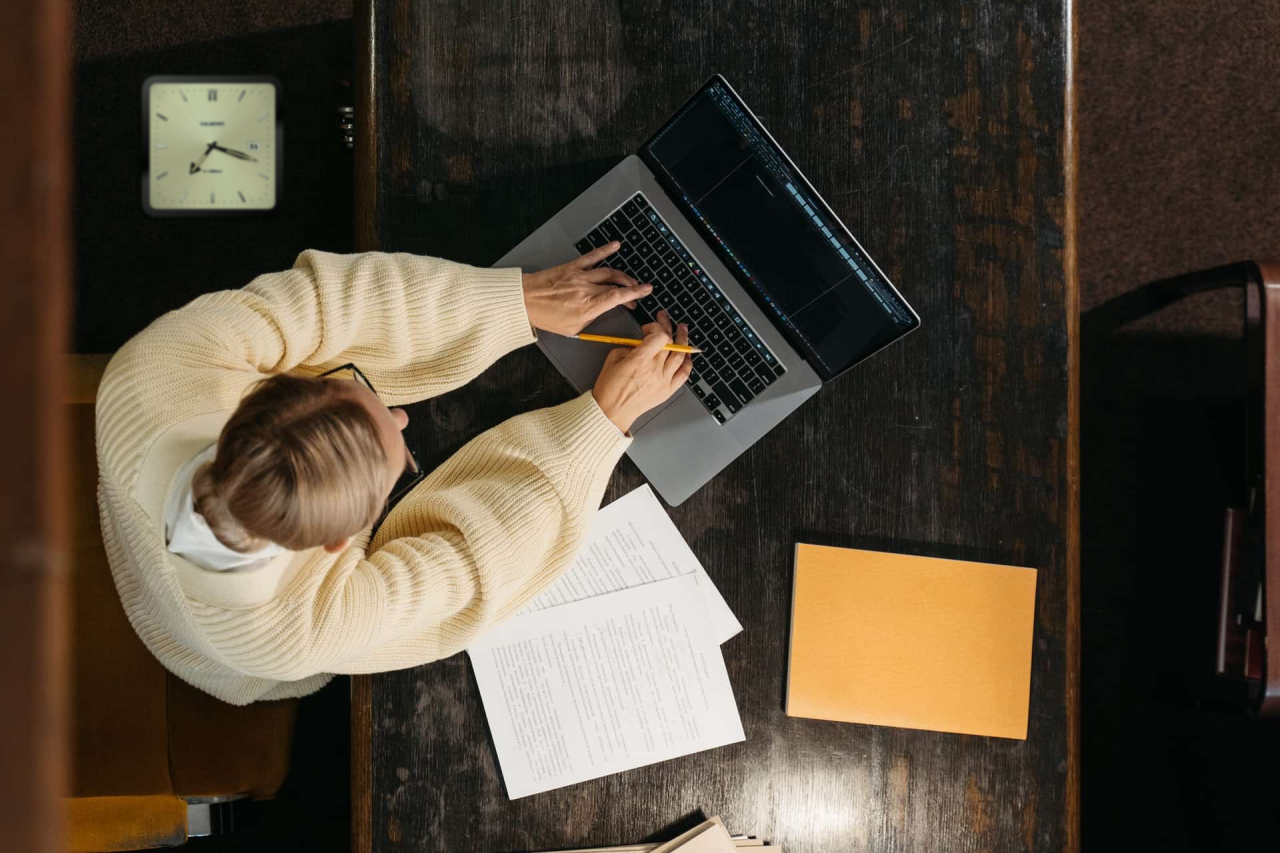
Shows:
{"hour": 7, "minute": 18}
